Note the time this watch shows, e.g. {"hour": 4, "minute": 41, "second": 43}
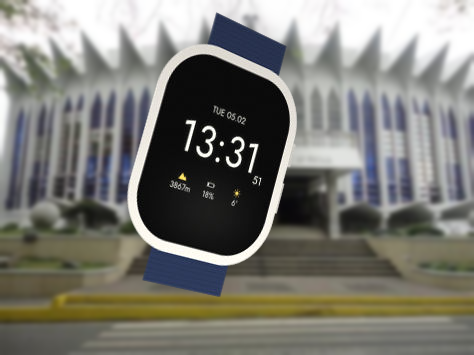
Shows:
{"hour": 13, "minute": 31, "second": 51}
